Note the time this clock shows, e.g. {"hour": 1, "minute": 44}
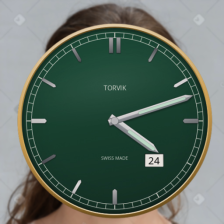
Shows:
{"hour": 4, "minute": 12}
